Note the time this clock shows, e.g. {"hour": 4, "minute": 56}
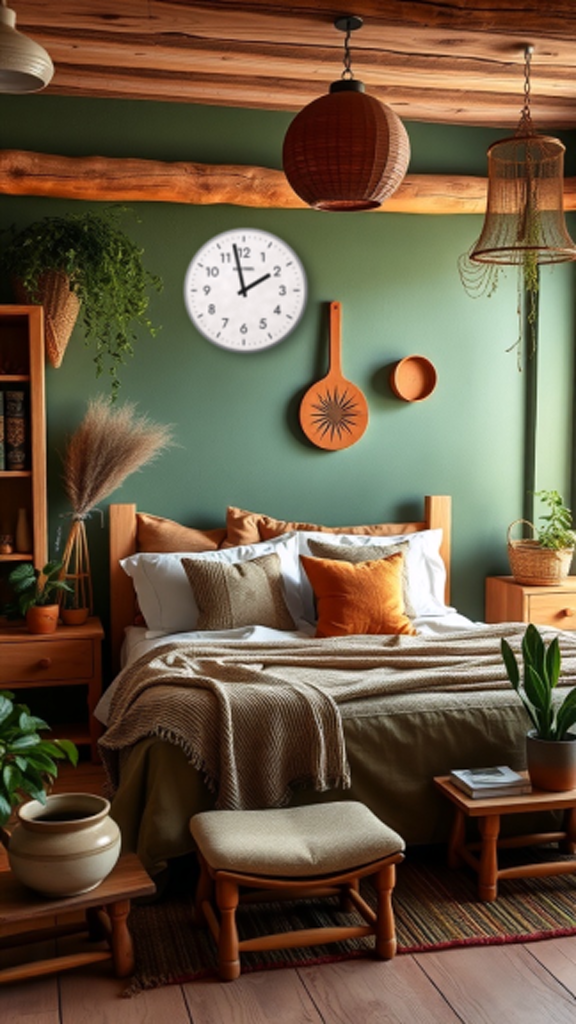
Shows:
{"hour": 1, "minute": 58}
